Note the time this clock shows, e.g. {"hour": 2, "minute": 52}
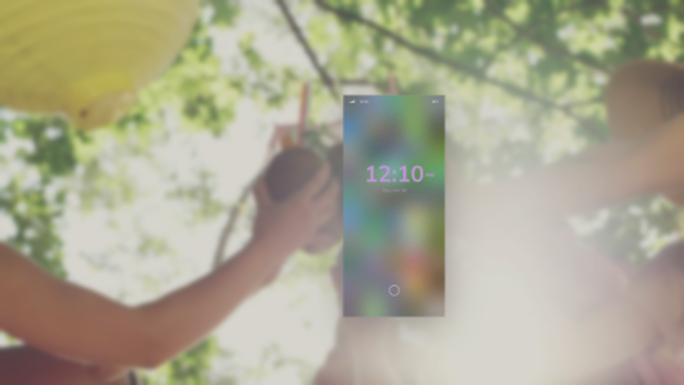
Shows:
{"hour": 12, "minute": 10}
